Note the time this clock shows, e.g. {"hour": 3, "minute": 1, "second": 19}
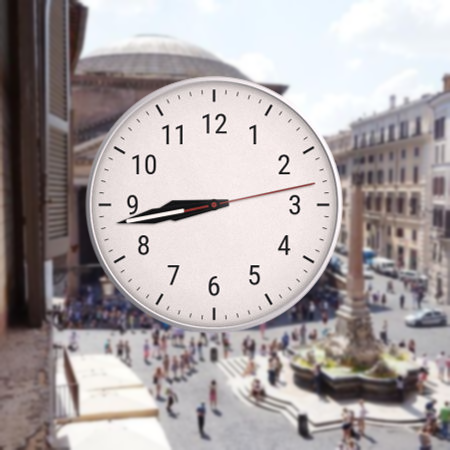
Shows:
{"hour": 8, "minute": 43, "second": 13}
